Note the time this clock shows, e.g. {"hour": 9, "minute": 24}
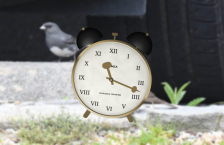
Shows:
{"hour": 11, "minute": 18}
